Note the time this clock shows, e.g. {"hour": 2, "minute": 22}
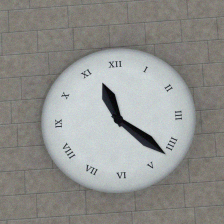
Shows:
{"hour": 11, "minute": 22}
